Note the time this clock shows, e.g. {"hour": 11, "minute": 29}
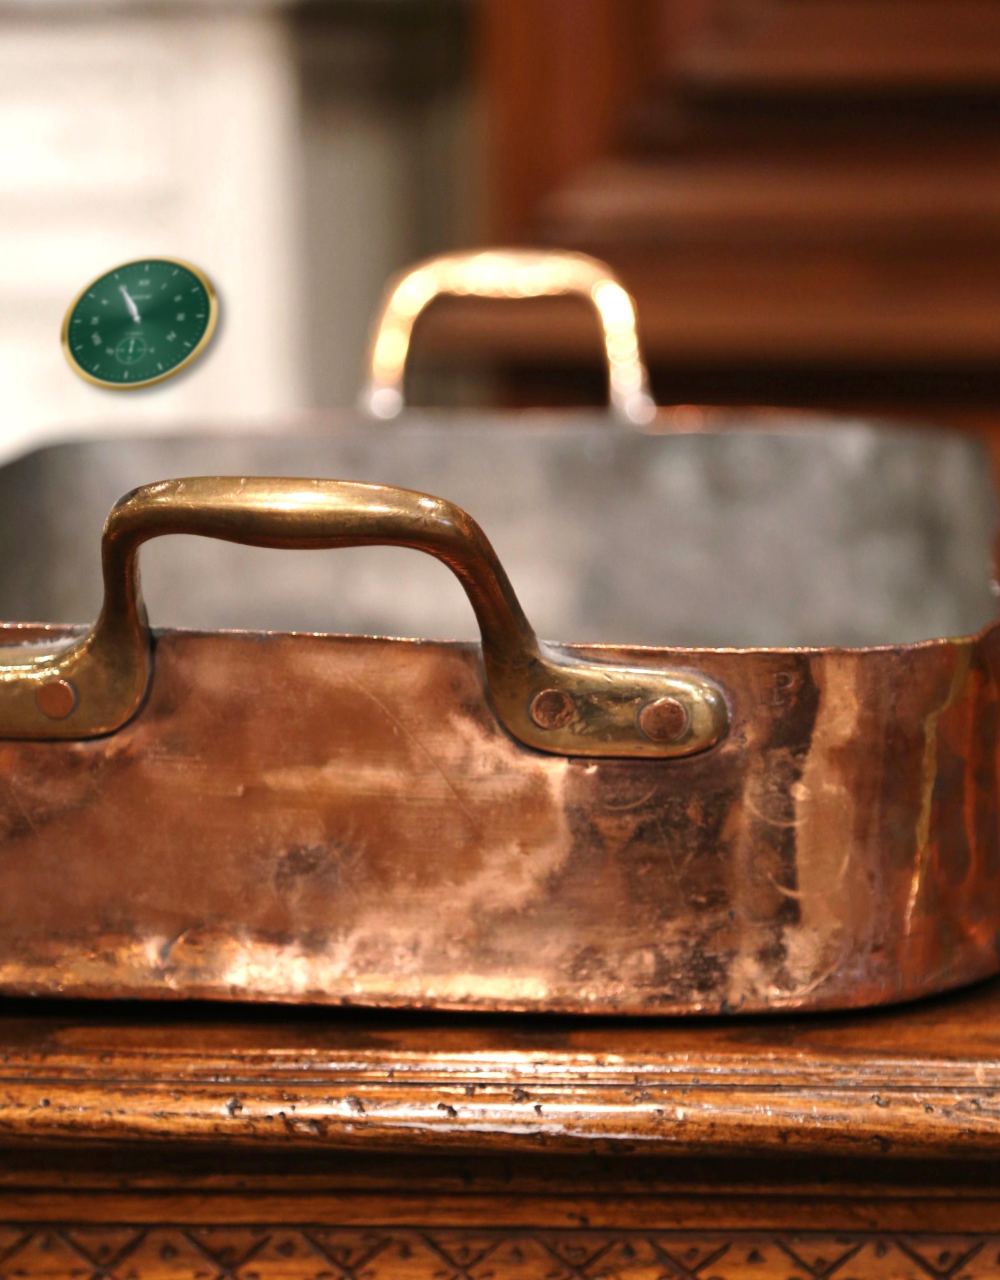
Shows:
{"hour": 10, "minute": 55}
